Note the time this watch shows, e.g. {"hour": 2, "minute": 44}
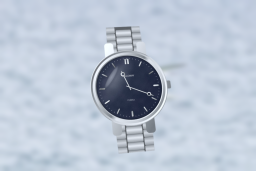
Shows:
{"hour": 11, "minute": 19}
